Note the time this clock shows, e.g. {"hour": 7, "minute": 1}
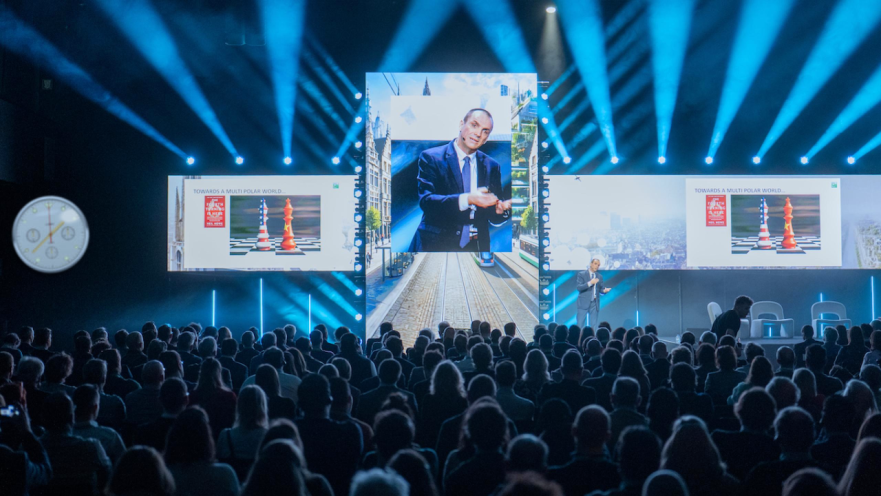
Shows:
{"hour": 1, "minute": 38}
